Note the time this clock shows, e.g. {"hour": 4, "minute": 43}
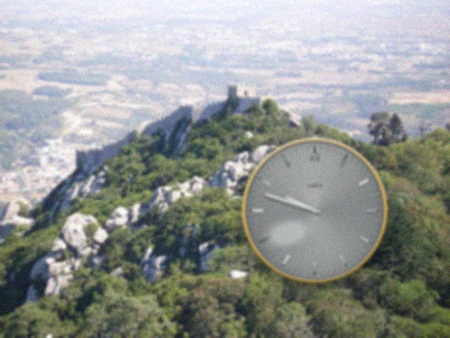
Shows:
{"hour": 9, "minute": 48}
